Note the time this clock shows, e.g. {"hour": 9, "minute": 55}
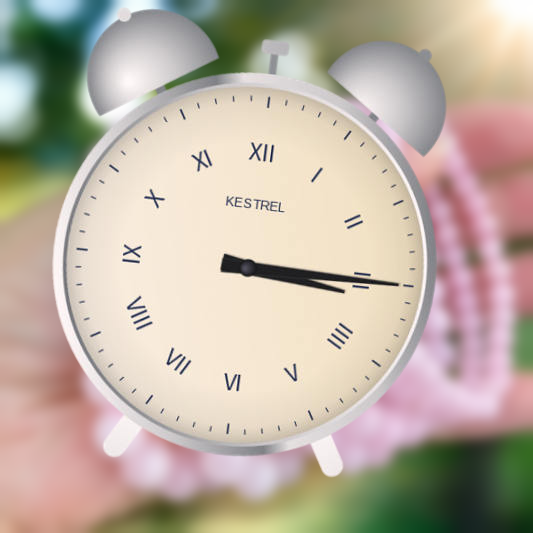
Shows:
{"hour": 3, "minute": 15}
